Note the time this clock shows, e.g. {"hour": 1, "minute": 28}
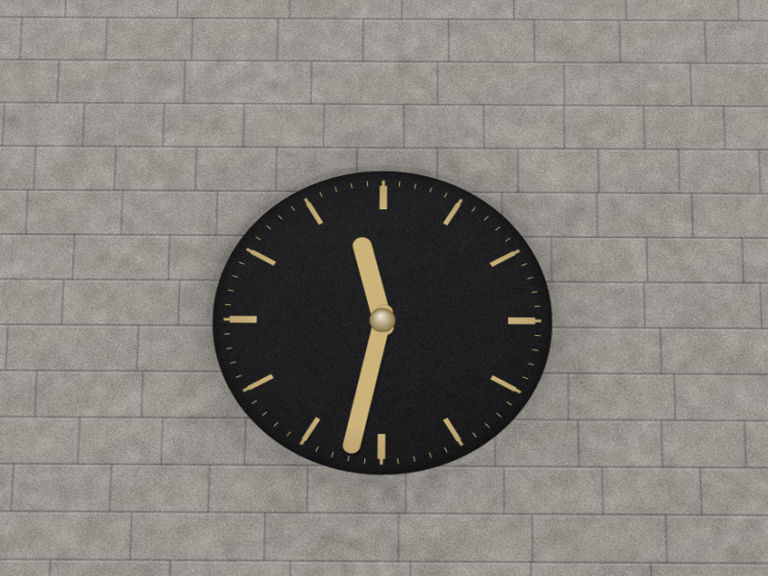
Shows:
{"hour": 11, "minute": 32}
